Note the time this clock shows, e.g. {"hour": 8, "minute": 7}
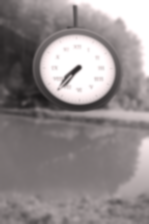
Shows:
{"hour": 7, "minute": 37}
